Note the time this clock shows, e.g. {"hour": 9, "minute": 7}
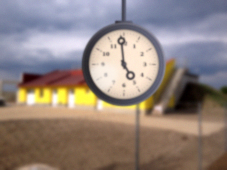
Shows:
{"hour": 4, "minute": 59}
